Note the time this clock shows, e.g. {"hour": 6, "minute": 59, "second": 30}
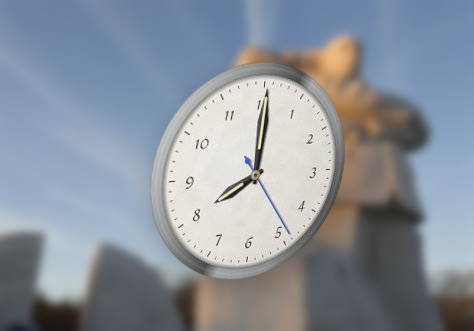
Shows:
{"hour": 8, "minute": 0, "second": 24}
